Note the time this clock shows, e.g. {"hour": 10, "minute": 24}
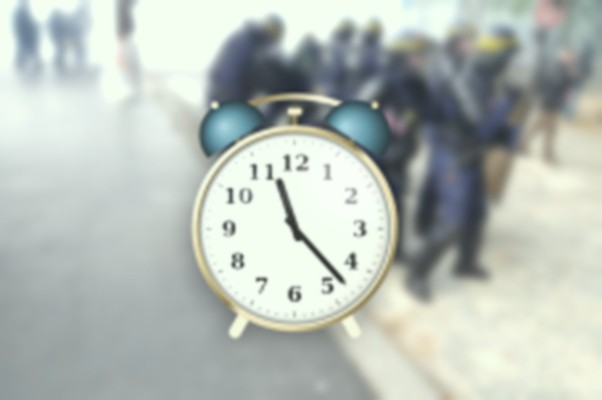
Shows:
{"hour": 11, "minute": 23}
